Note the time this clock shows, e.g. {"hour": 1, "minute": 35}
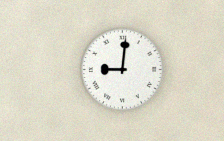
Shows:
{"hour": 9, "minute": 1}
